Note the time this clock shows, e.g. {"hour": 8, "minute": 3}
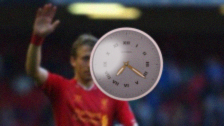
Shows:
{"hour": 7, "minute": 21}
